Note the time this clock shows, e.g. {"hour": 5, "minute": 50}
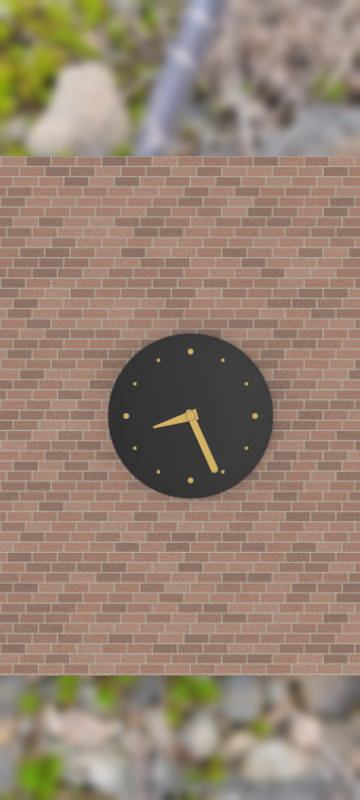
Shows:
{"hour": 8, "minute": 26}
